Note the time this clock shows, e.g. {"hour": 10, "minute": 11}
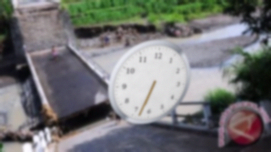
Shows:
{"hour": 6, "minute": 33}
